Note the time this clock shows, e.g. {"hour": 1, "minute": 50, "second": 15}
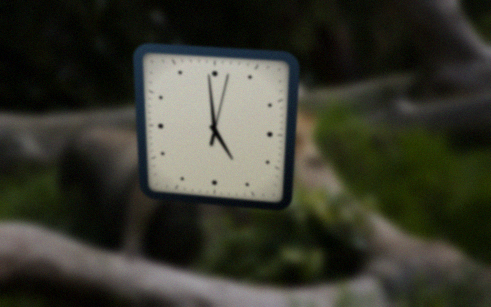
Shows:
{"hour": 4, "minute": 59, "second": 2}
